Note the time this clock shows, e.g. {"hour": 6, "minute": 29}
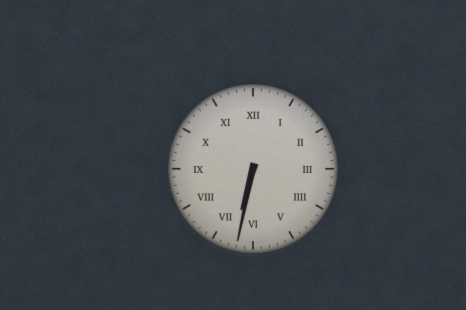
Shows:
{"hour": 6, "minute": 32}
